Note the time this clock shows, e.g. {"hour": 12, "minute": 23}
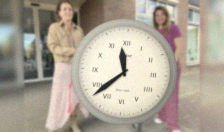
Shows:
{"hour": 11, "minute": 38}
